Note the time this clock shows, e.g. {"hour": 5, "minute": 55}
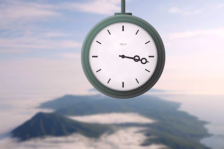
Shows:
{"hour": 3, "minute": 17}
